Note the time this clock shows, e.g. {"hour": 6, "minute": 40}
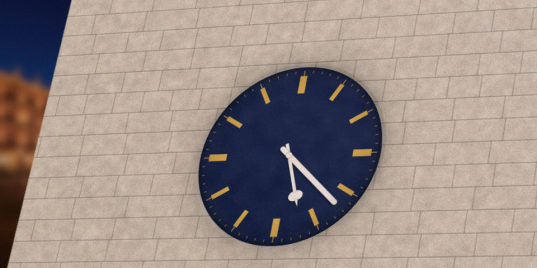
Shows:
{"hour": 5, "minute": 22}
